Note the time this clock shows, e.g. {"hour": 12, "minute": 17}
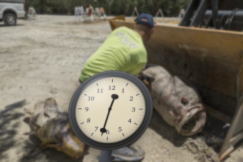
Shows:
{"hour": 12, "minute": 32}
